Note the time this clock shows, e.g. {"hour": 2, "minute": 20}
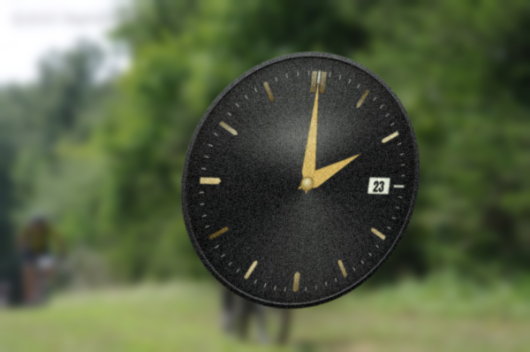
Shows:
{"hour": 2, "minute": 0}
